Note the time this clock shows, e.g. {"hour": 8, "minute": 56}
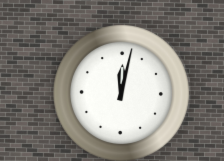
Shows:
{"hour": 12, "minute": 2}
